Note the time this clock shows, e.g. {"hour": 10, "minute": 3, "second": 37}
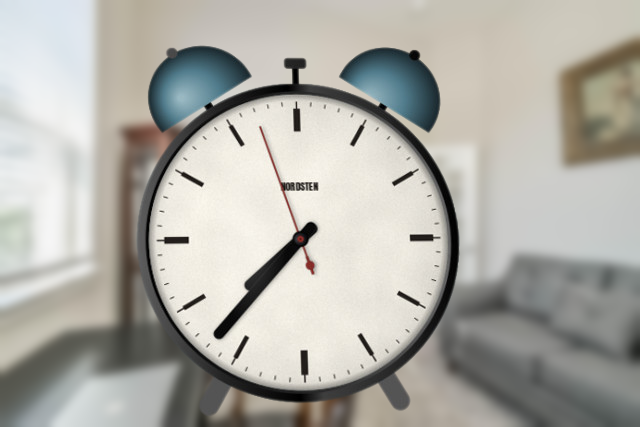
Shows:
{"hour": 7, "minute": 36, "second": 57}
